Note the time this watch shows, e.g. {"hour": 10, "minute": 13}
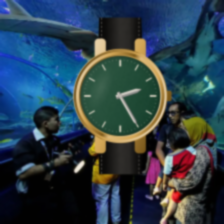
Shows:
{"hour": 2, "minute": 25}
